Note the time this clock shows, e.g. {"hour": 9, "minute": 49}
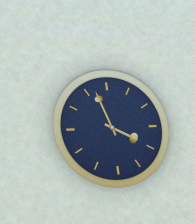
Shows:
{"hour": 3, "minute": 57}
